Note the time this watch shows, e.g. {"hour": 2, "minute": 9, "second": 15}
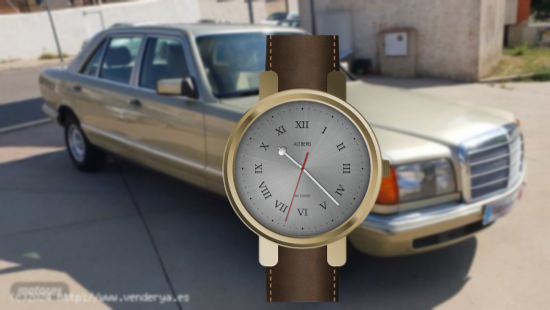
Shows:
{"hour": 10, "minute": 22, "second": 33}
